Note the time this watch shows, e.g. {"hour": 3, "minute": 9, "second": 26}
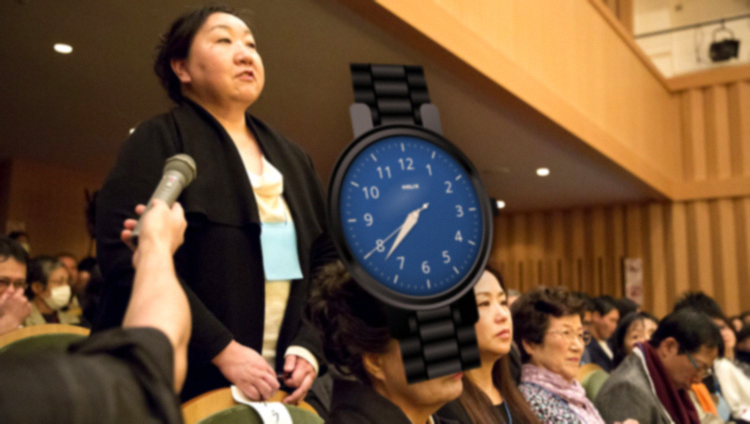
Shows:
{"hour": 7, "minute": 37, "second": 40}
